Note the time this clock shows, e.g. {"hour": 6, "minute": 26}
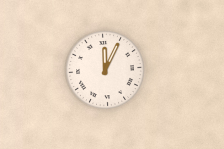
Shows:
{"hour": 12, "minute": 5}
